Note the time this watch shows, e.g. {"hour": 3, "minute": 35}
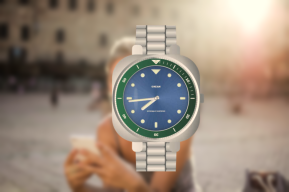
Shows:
{"hour": 7, "minute": 44}
